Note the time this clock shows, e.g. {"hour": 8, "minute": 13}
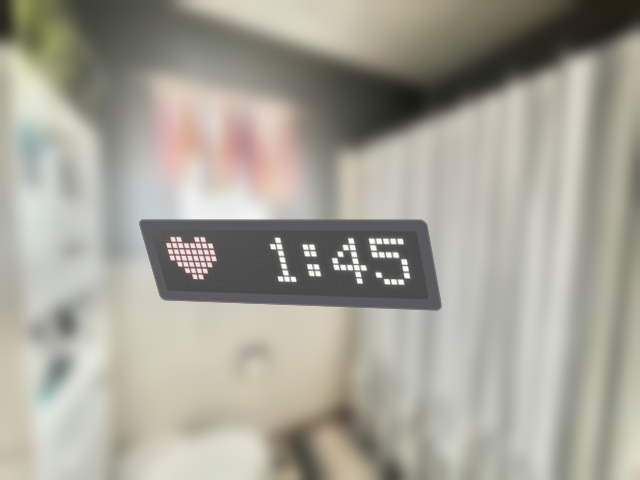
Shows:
{"hour": 1, "minute": 45}
